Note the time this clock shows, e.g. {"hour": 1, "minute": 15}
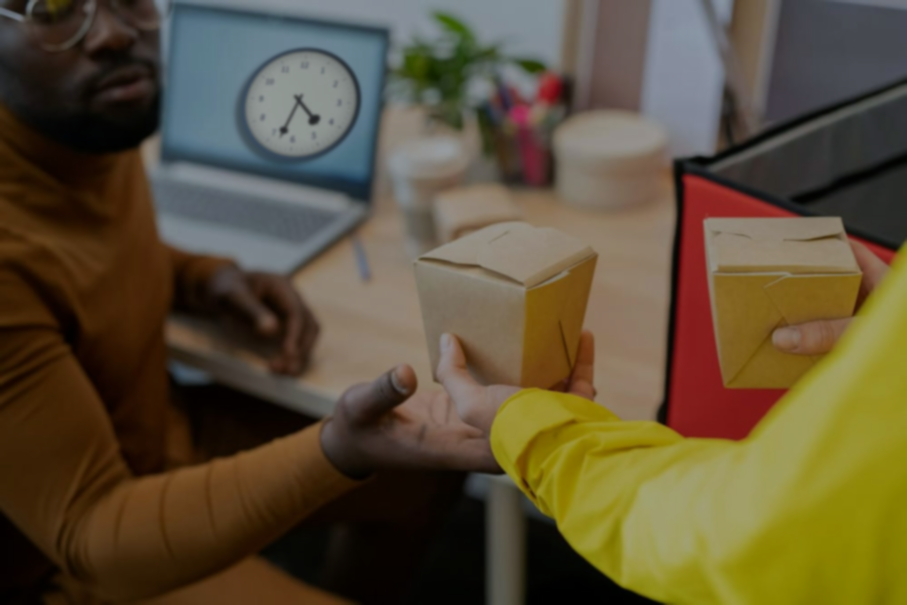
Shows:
{"hour": 4, "minute": 33}
